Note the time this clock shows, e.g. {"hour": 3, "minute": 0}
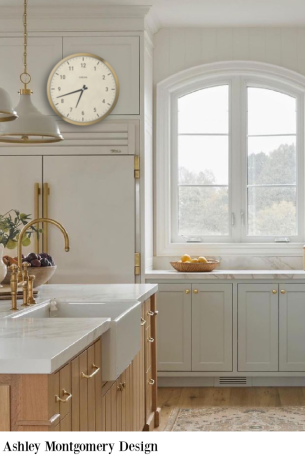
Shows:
{"hour": 6, "minute": 42}
